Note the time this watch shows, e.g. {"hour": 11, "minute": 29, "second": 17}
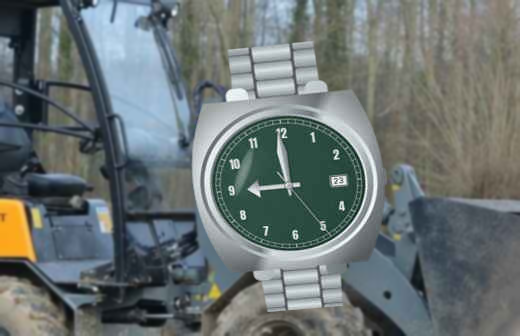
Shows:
{"hour": 8, "minute": 59, "second": 25}
